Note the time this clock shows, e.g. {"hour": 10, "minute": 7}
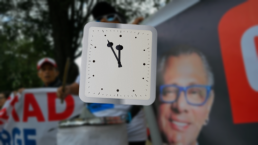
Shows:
{"hour": 11, "minute": 55}
